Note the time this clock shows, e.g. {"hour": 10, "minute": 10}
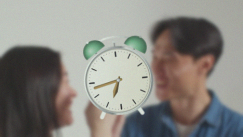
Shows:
{"hour": 6, "minute": 43}
